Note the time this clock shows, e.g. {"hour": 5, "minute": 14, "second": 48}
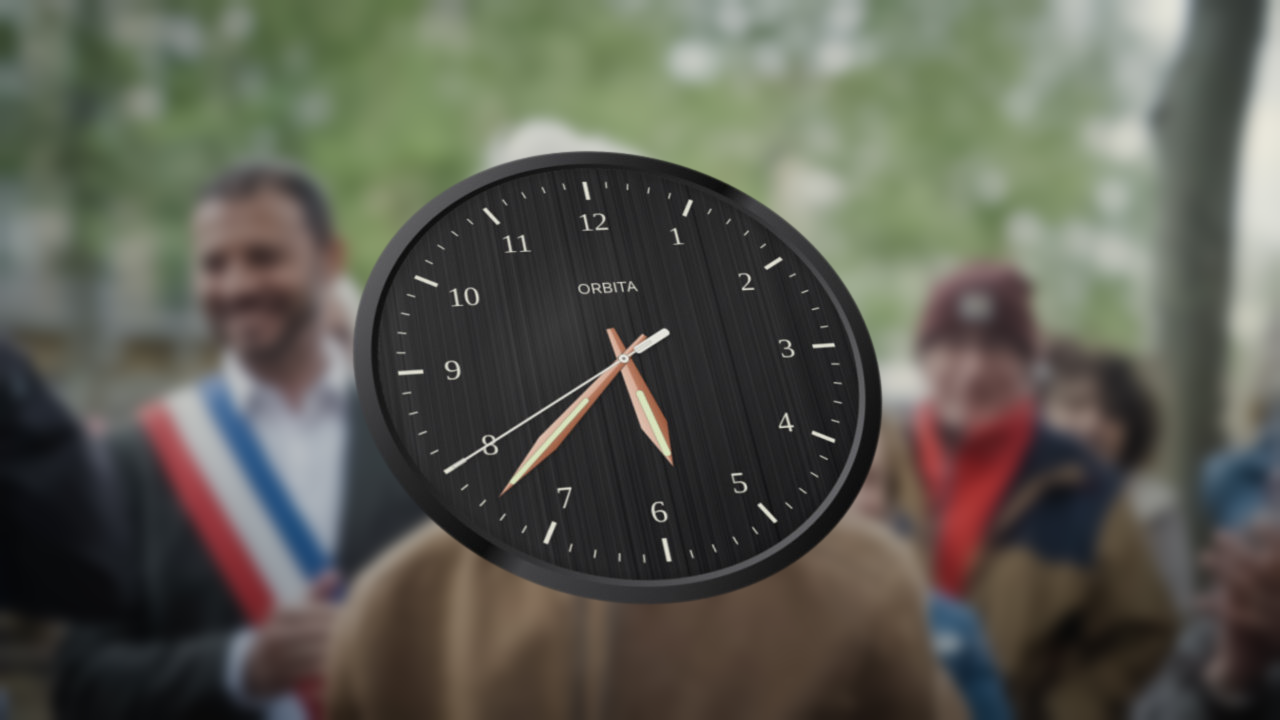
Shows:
{"hour": 5, "minute": 37, "second": 40}
